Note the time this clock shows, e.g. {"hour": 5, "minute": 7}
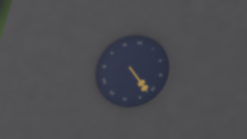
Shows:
{"hour": 4, "minute": 22}
